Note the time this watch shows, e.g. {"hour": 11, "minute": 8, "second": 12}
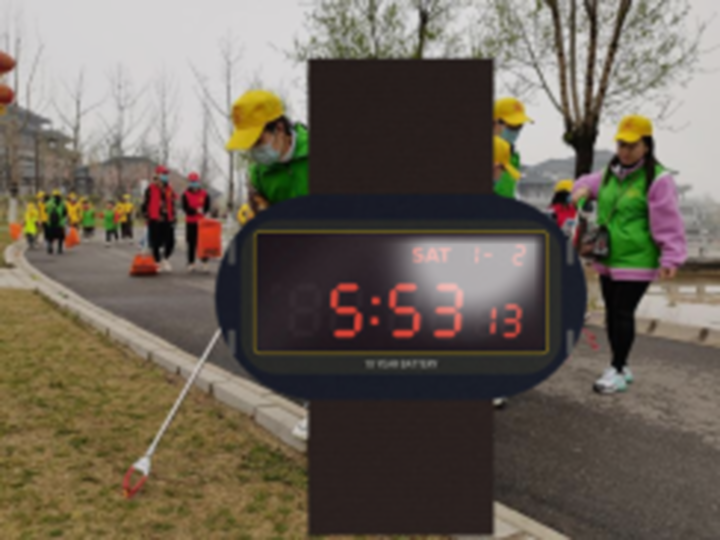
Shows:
{"hour": 5, "minute": 53, "second": 13}
